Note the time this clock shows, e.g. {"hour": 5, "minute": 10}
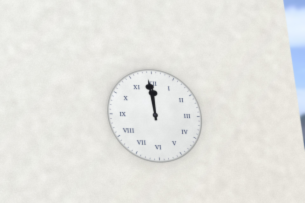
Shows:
{"hour": 11, "minute": 59}
